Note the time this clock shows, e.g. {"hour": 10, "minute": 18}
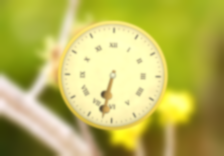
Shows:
{"hour": 6, "minute": 32}
